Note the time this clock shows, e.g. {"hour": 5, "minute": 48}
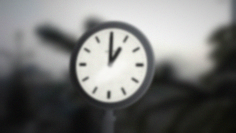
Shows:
{"hour": 1, "minute": 0}
